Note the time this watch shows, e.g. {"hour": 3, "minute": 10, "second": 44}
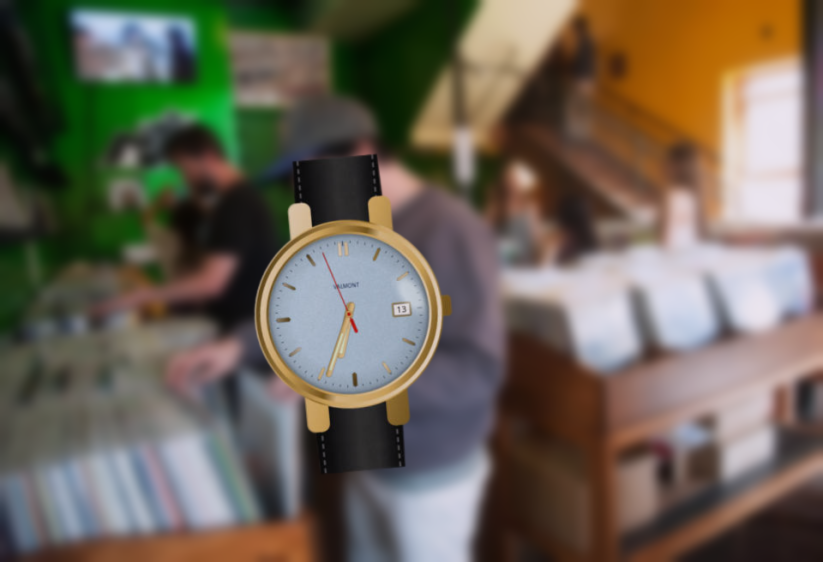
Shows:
{"hour": 6, "minute": 33, "second": 57}
